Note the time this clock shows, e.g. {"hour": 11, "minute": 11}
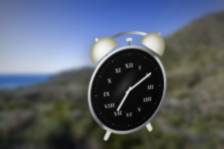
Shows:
{"hour": 7, "minute": 10}
